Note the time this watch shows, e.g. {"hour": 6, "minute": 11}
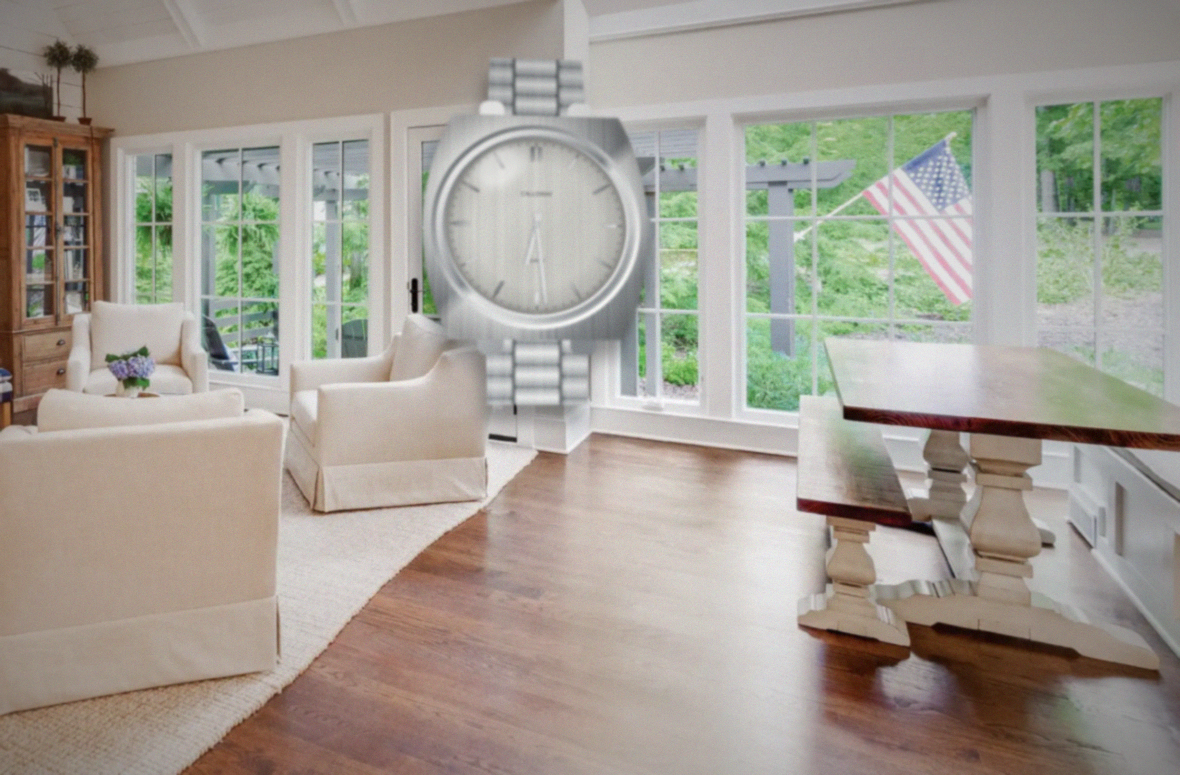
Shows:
{"hour": 6, "minute": 29}
